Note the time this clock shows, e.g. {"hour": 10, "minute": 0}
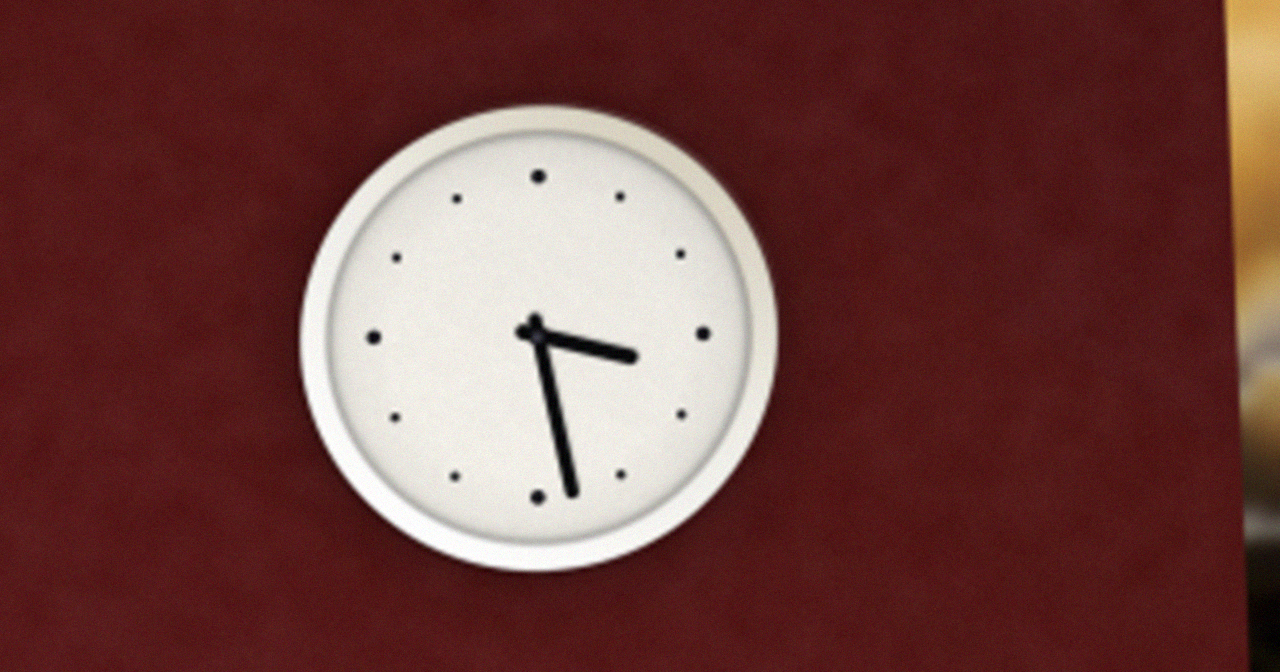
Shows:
{"hour": 3, "minute": 28}
